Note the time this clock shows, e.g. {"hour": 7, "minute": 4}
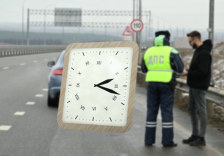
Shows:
{"hour": 2, "minute": 18}
